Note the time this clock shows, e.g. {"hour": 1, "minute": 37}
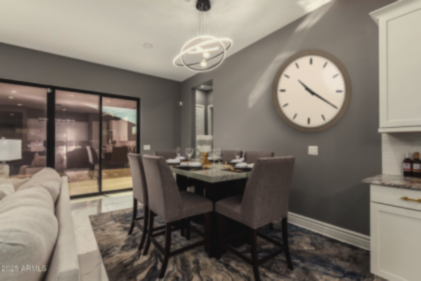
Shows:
{"hour": 10, "minute": 20}
